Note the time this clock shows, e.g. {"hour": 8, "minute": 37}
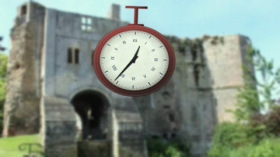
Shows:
{"hour": 12, "minute": 36}
